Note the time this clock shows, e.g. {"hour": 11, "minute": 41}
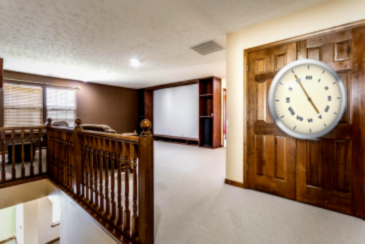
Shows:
{"hour": 4, "minute": 55}
